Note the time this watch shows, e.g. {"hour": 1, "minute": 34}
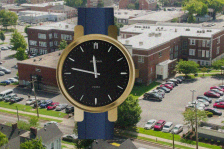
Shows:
{"hour": 11, "minute": 47}
